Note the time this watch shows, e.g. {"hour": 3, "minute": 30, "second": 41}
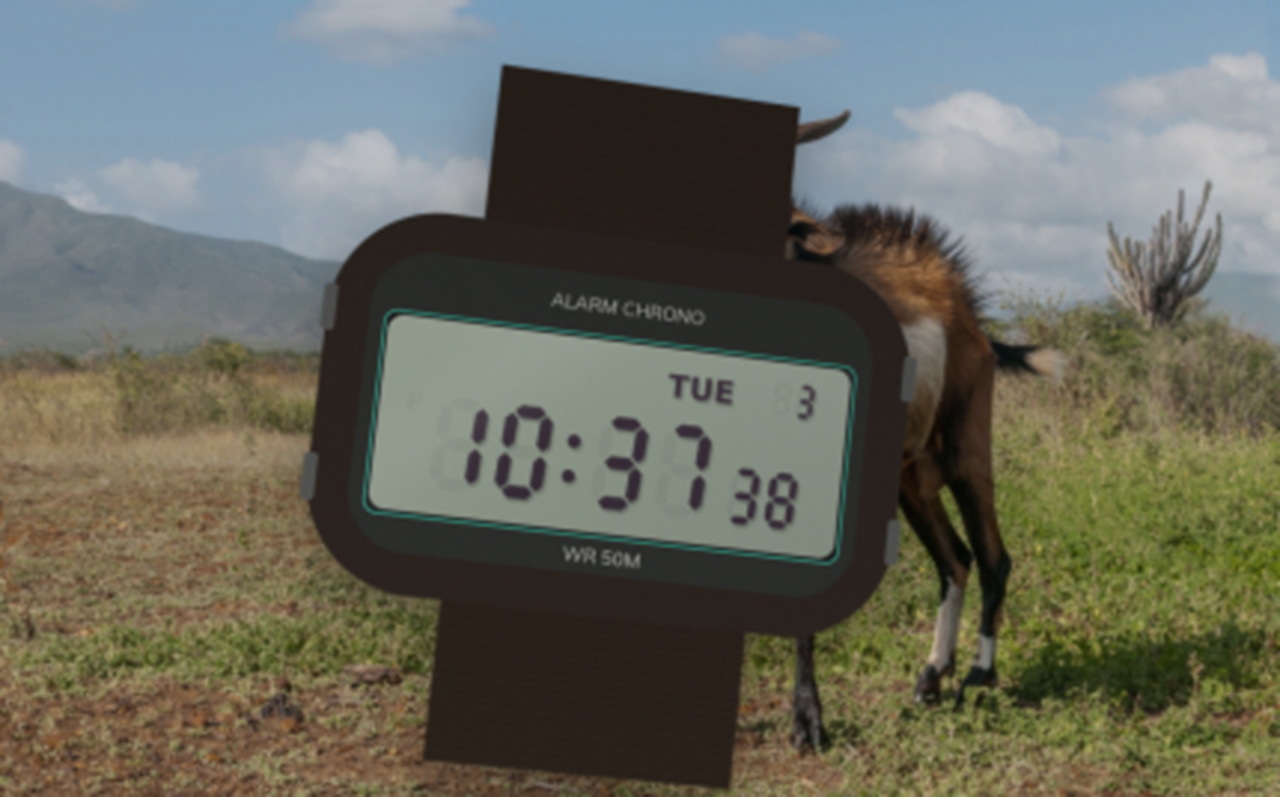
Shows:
{"hour": 10, "minute": 37, "second": 38}
